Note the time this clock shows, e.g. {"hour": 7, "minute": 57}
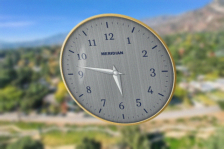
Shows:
{"hour": 5, "minute": 47}
